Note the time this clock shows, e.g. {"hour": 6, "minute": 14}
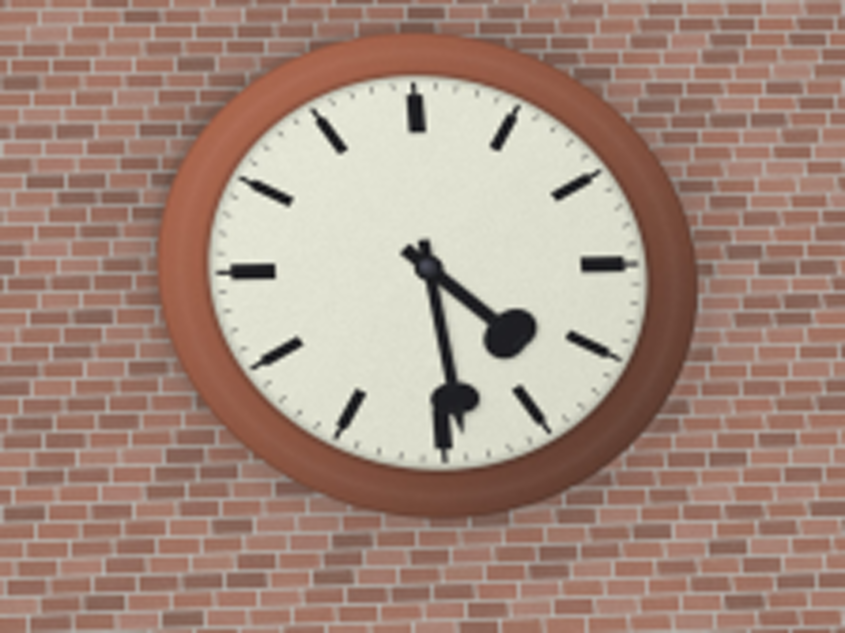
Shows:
{"hour": 4, "minute": 29}
